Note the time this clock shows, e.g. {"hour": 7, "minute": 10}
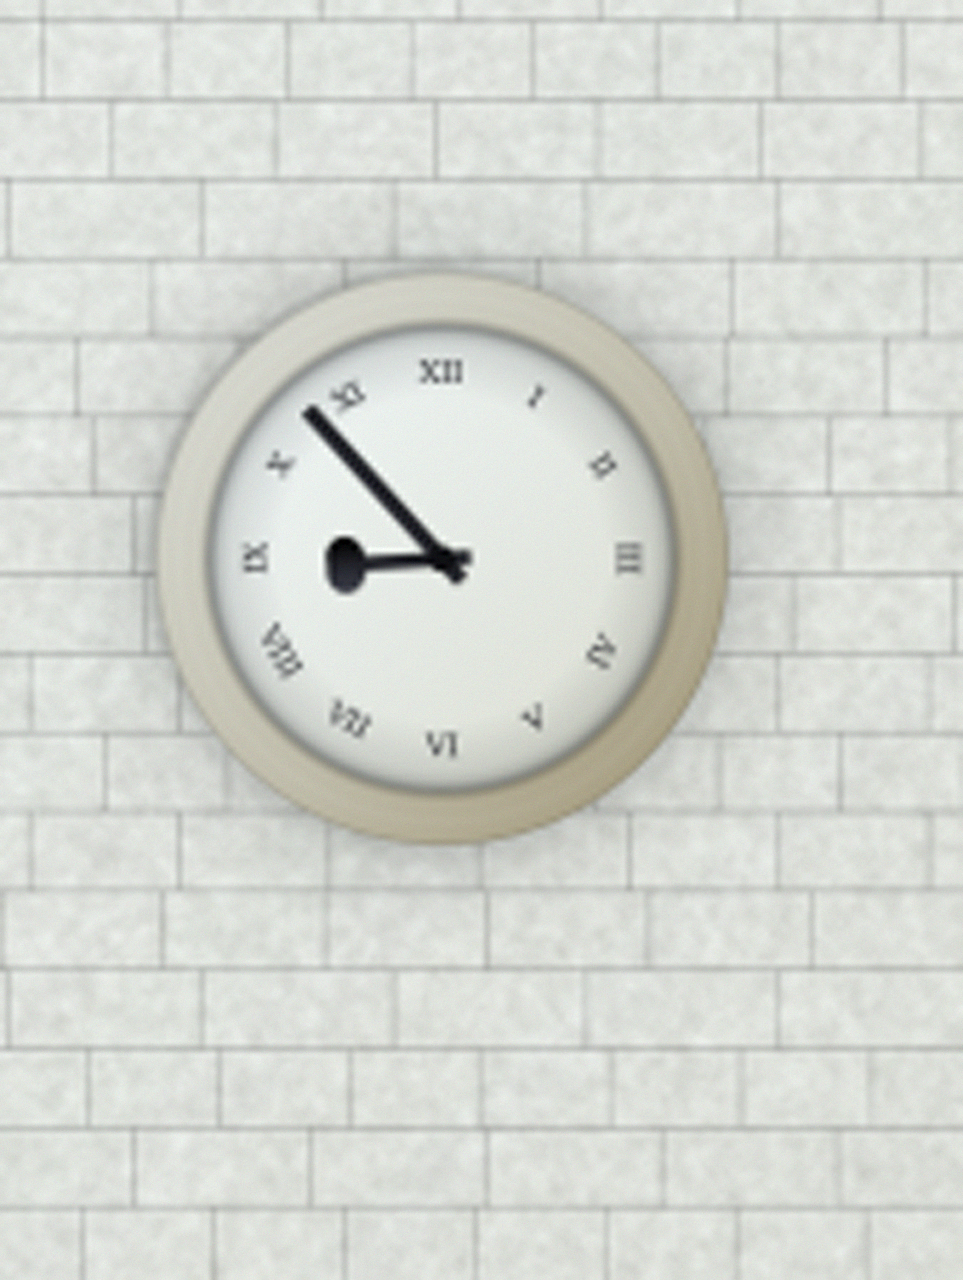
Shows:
{"hour": 8, "minute": 53}
